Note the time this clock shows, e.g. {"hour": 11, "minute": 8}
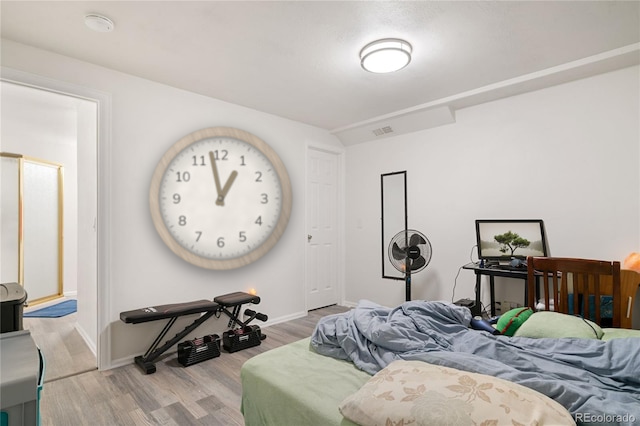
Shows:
{"hour": 12, "minute": 58}
